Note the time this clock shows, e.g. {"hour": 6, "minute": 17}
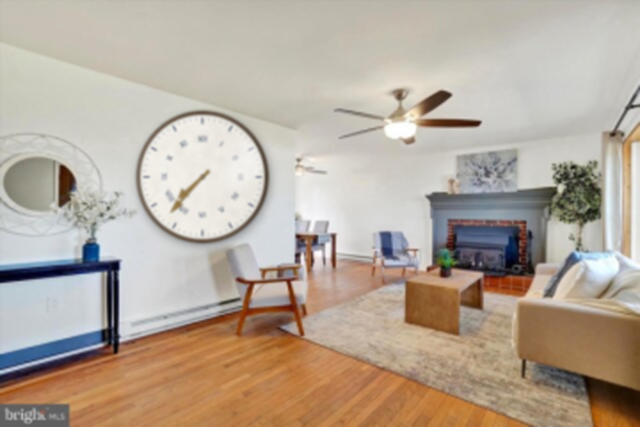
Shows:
{"hour": 7, "minute": 37}
